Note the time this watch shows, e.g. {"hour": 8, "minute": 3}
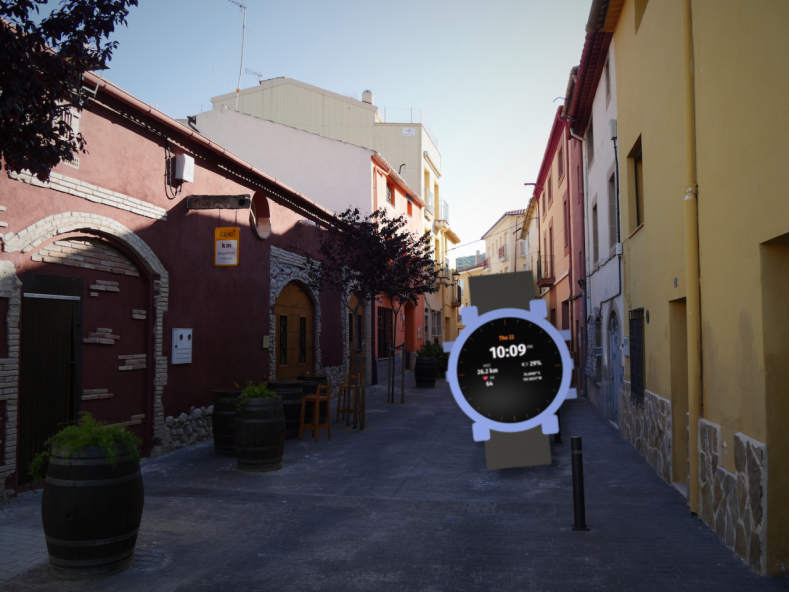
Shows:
{"hour": 10, "minute": 9}
